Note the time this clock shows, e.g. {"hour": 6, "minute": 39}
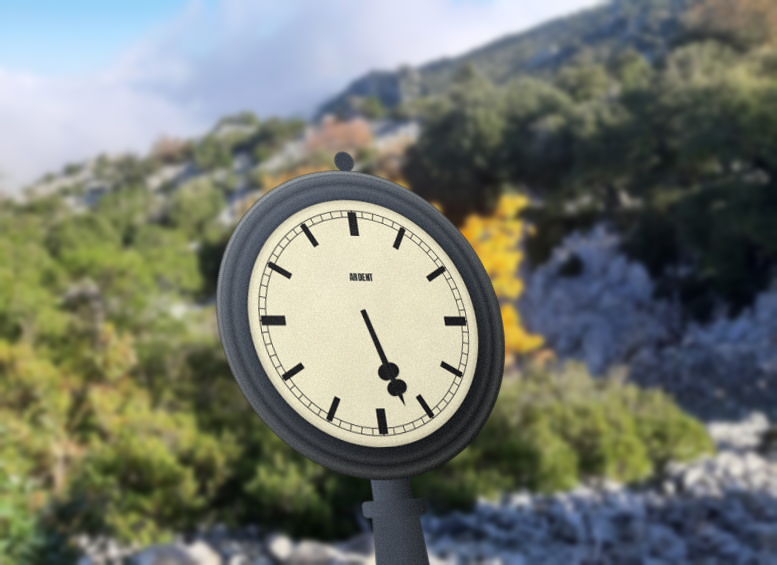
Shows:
{"hour": 5, "minute": 27}
